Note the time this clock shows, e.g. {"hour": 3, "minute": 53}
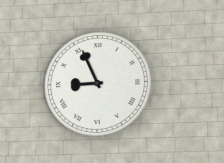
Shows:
{"hour": 8, "minute": 56}
